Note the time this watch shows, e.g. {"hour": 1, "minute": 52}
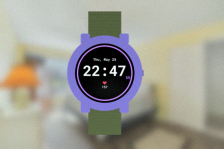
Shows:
{"hour": 22, "minute": 47}
